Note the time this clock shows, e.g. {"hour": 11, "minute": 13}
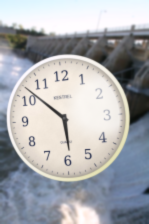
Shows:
{"hour": 5, "minute": 52}
